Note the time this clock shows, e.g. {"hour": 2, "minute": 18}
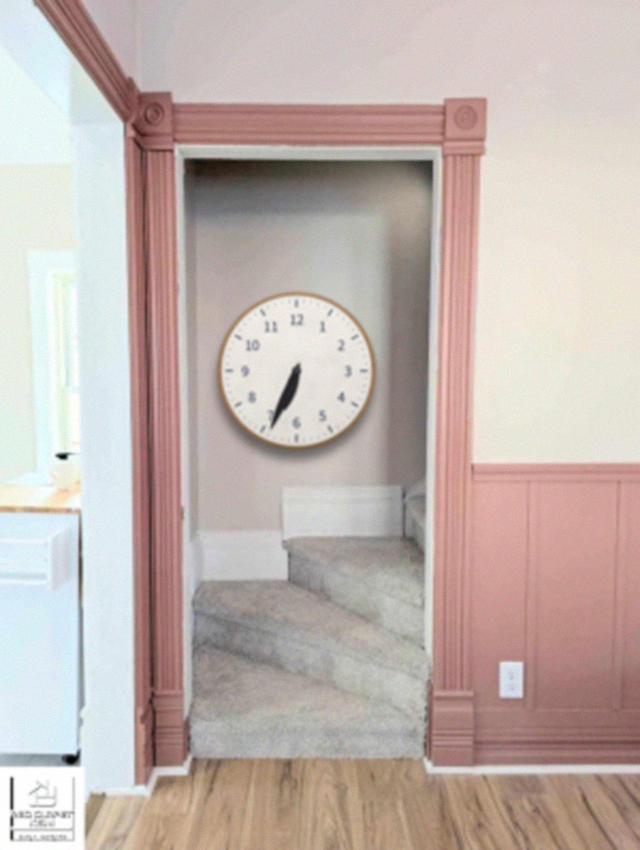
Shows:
{"hour": 6, "minute": 34}
